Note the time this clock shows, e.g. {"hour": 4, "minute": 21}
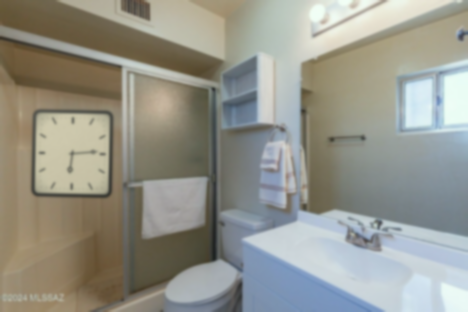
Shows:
{"hour": 6, "minute": 14}
